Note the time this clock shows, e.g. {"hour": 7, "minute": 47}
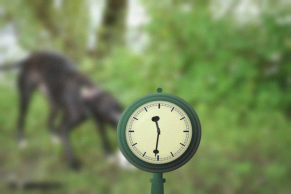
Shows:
{"hour": 11, "minute": 31}
